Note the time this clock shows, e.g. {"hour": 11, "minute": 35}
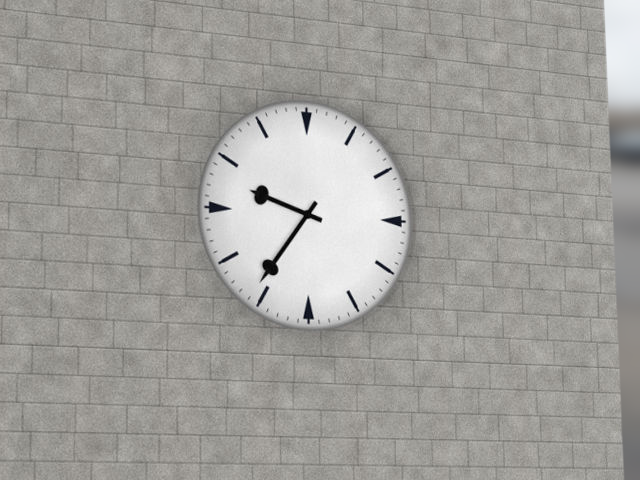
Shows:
{"hour": 9, "minute": 36}
